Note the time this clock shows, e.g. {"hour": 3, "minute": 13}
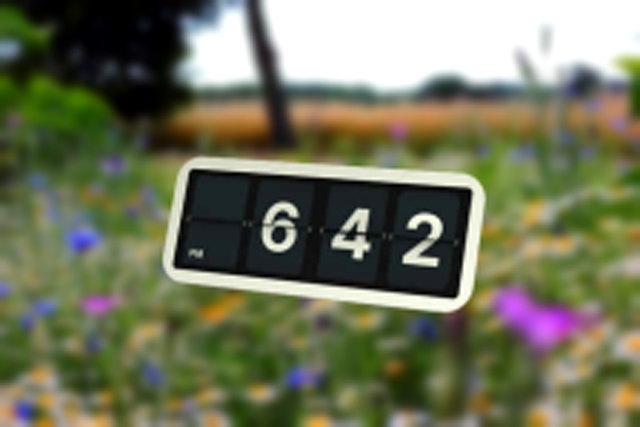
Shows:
{"hour": 6, "minute": 42}
